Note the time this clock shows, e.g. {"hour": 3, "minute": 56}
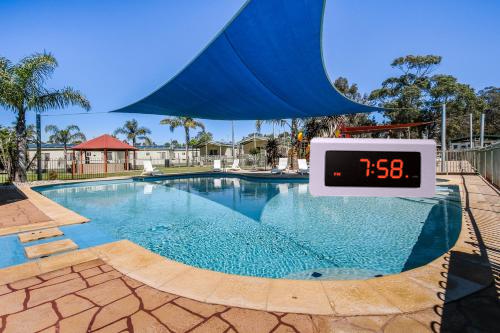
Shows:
{"hour": 7, "minute": 58}
